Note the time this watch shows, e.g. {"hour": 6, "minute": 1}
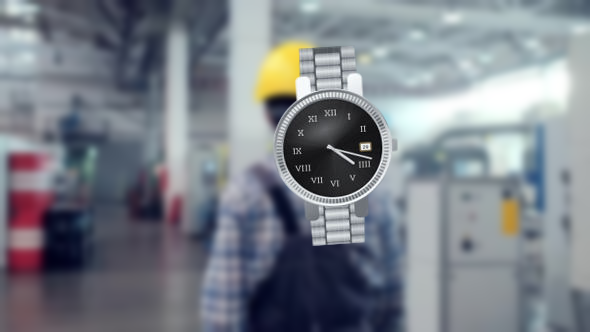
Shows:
{"hour": 4, "minute": 18}
